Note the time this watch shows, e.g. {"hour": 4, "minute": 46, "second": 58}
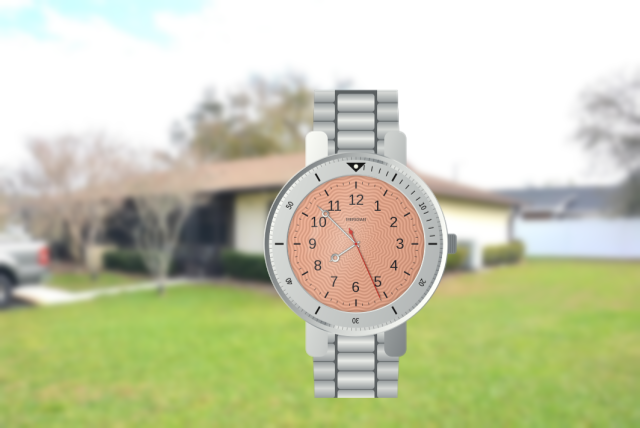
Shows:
{"hour": 7, "minute": 52, "second": 26}
